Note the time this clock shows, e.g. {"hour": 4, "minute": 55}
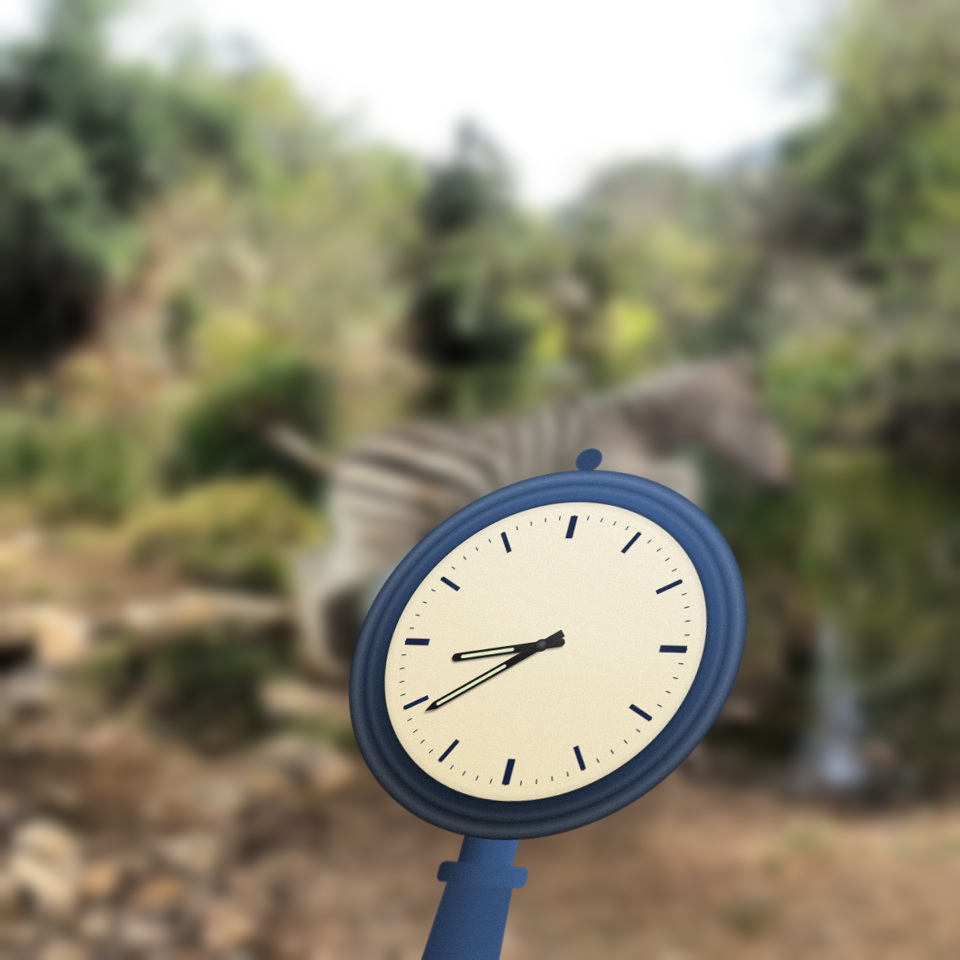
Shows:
{"hour": 8, "minute": 39}
